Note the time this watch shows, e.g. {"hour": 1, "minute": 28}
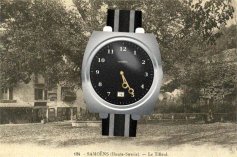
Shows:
{"hour": 5, "minute": 25}
